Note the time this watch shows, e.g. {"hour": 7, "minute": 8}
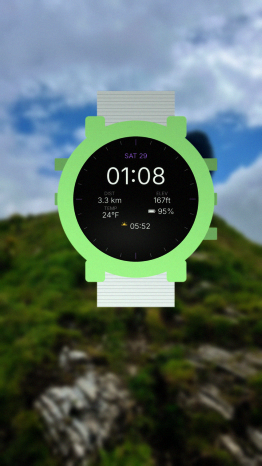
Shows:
{"hour": 1, "minute": 8}
